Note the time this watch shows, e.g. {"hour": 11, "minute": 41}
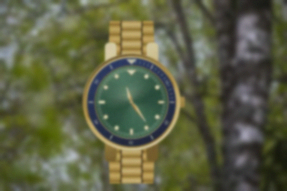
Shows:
{"hour": 11, "minute": 24}
